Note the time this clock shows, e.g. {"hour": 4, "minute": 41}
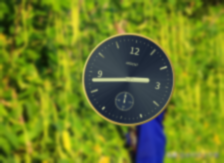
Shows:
{"hour": 2, "minute": 43}
